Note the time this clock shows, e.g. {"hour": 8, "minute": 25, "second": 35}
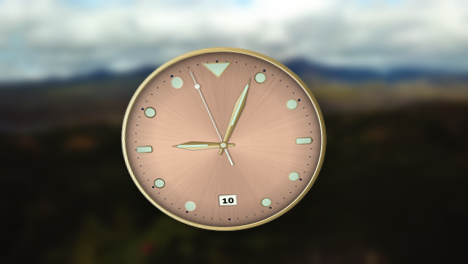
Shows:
{"hour": 9, "minute": 3, "second": 57}
